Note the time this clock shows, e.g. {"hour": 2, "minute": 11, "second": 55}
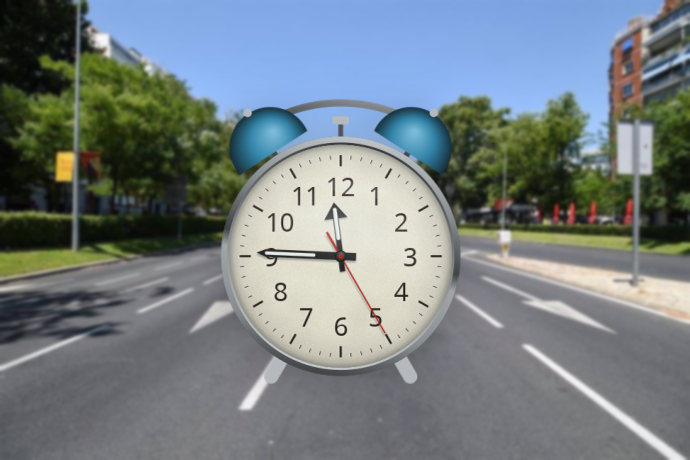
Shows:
{"hour": 11, "minute": 45, "second": 25}
